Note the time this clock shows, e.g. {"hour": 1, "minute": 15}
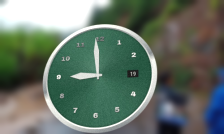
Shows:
{"hour": 8, "minute": 59}
